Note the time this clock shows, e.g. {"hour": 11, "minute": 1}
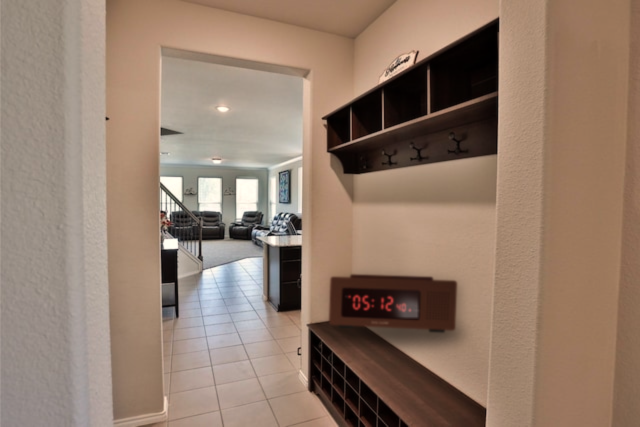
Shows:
{"hour": 5, "minute": 12}
